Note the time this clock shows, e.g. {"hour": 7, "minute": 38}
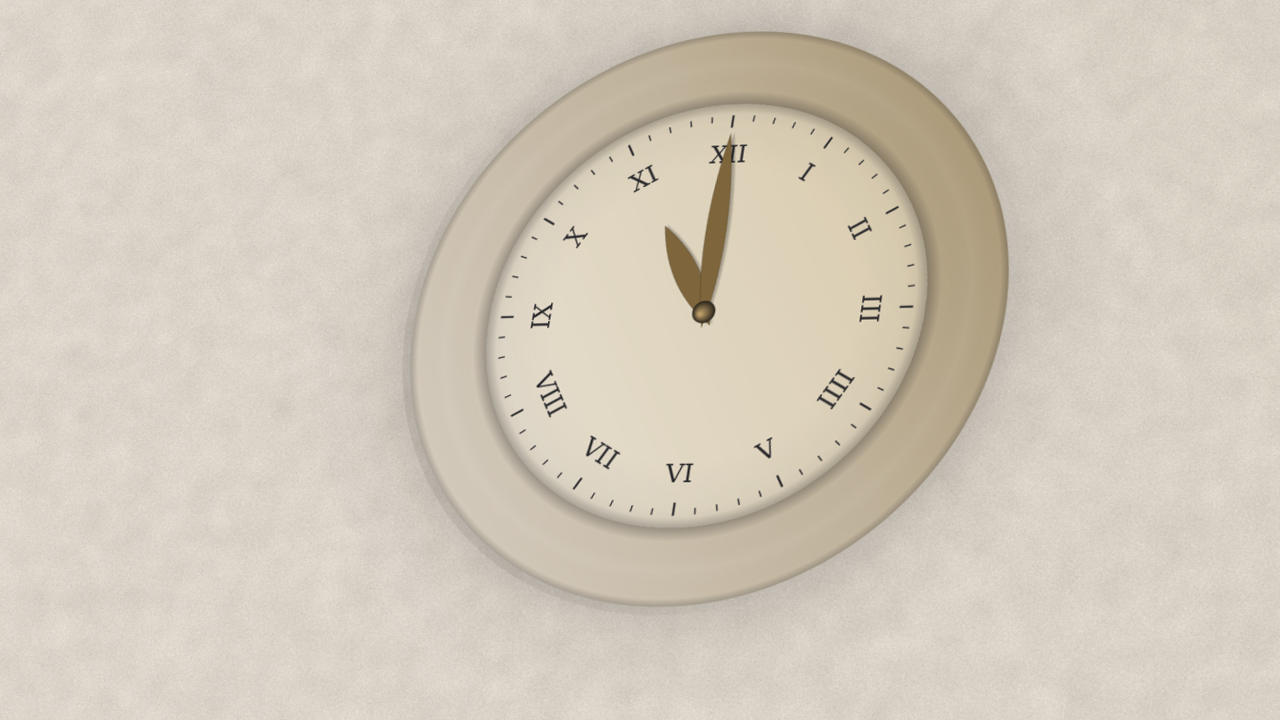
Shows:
{"hour": 11, "minute": 0}
